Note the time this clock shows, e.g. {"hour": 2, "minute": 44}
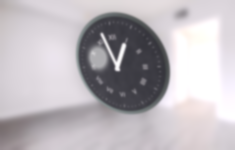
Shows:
{"hour": 12, "minute": 57}
